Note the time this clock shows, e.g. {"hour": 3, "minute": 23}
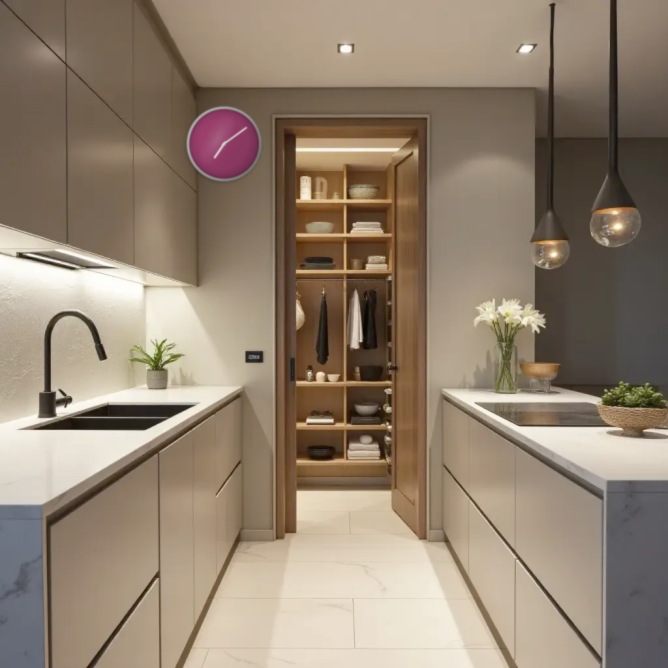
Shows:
{"hour": 7, "minute": 9}
